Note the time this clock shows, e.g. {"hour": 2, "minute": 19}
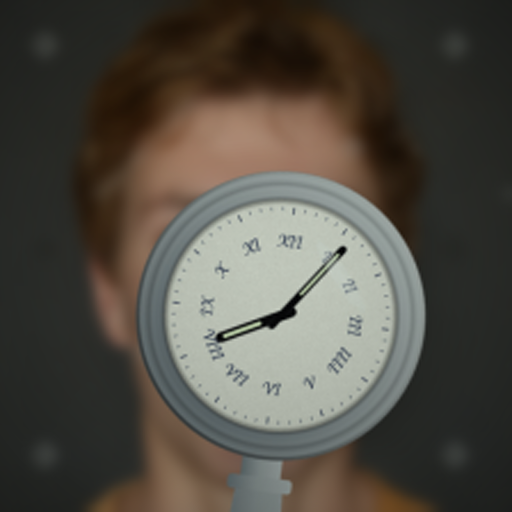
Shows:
{"hour": 8, "minute": 6}
